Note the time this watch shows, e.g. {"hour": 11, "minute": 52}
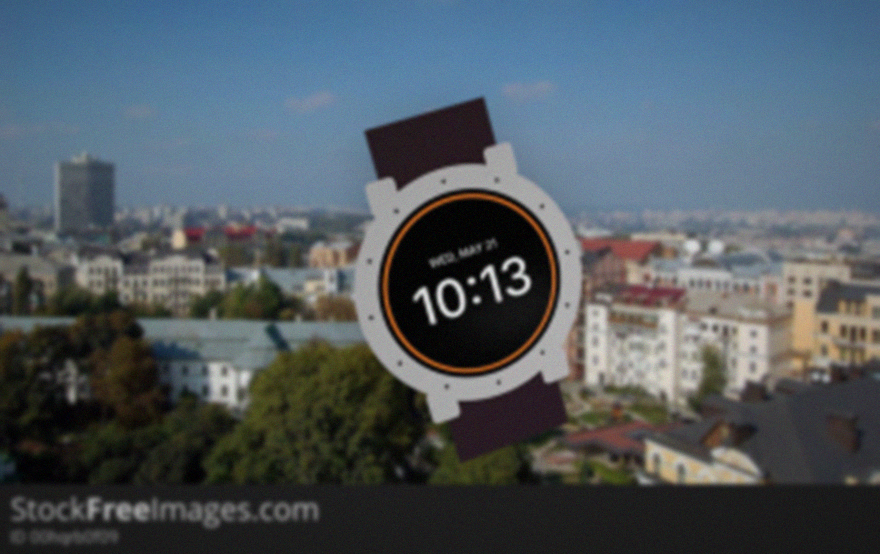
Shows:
{"hour": 10, "minute": 13}
